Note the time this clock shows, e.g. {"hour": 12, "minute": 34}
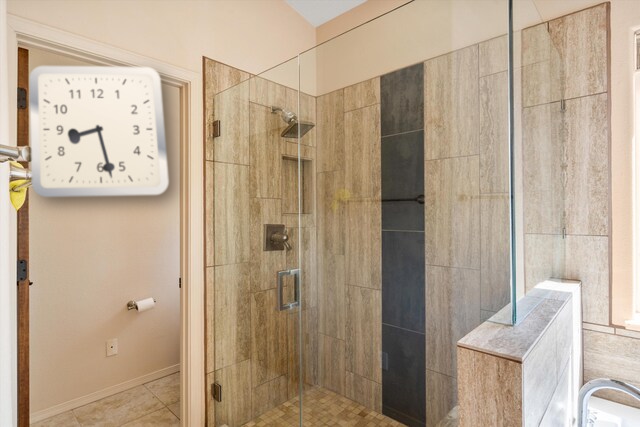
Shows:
{"hour": 8, "minute": 28}
